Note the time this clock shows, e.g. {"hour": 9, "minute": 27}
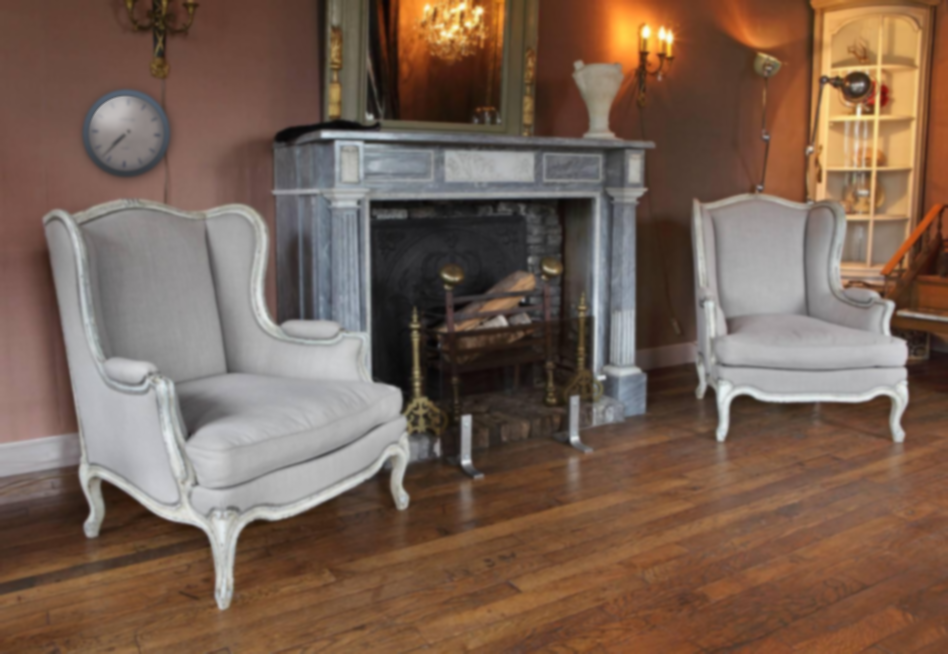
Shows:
{"hour": 7, "minute": 37}
